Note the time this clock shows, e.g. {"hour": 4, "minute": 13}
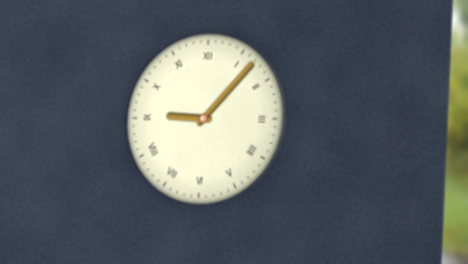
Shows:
{"hour": 9, "minute": 7}
